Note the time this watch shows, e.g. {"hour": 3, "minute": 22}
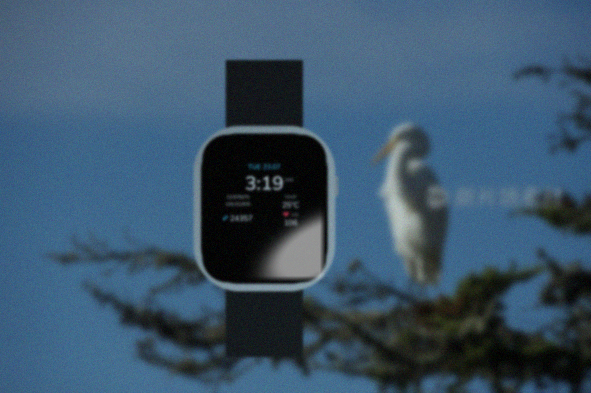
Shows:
{"hour": 3, "minute": 19}
